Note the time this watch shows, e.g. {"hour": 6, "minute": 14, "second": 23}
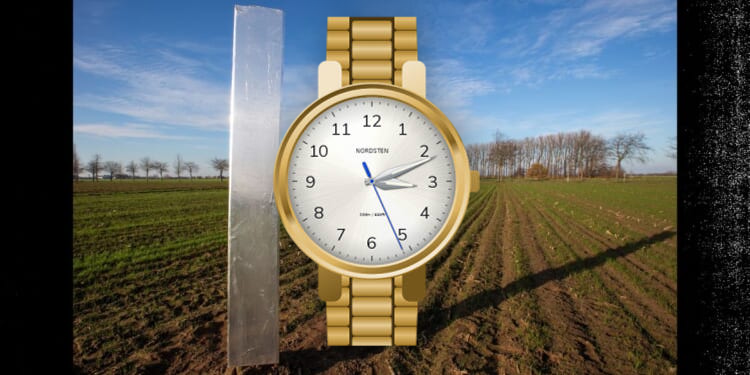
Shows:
{"hour": 3, "minute": 11, "second": 26}
